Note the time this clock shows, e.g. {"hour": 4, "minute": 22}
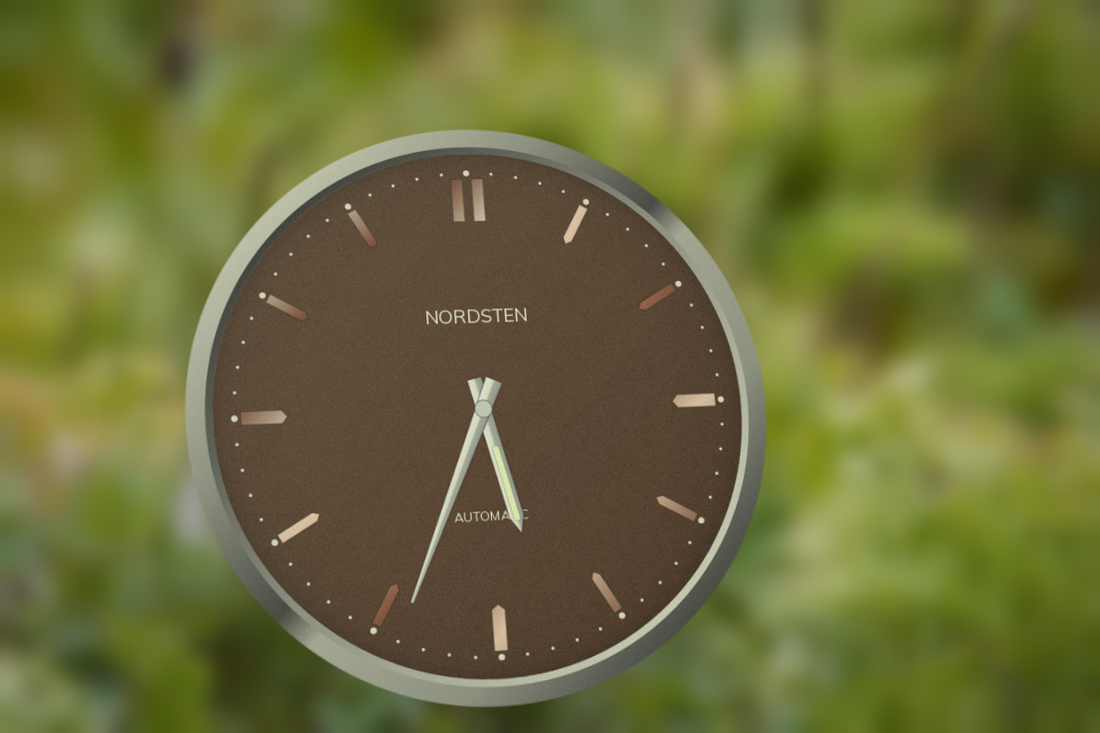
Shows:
{"hour": 5, "minute": 34}
